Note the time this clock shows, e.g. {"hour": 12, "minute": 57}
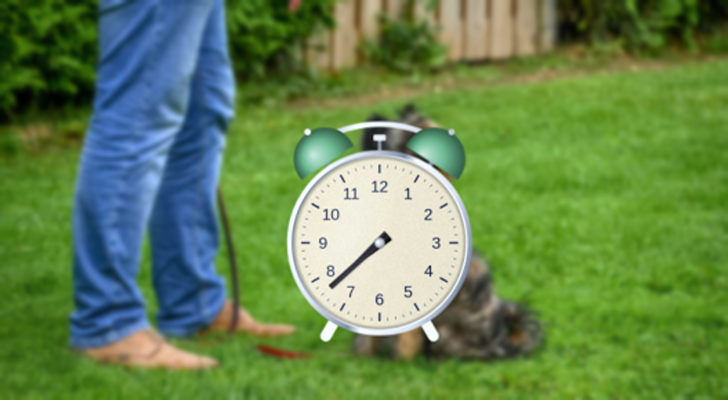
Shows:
{"hour": 7, "minute": 38}
